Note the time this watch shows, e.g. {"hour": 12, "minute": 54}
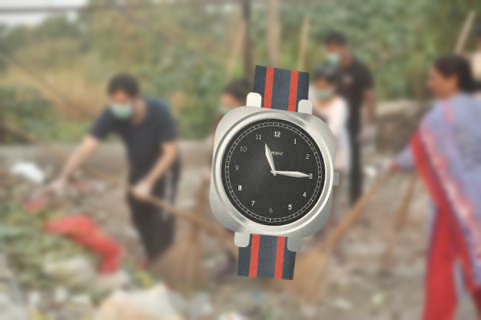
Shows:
{"hour": 11, "minute": 15}
